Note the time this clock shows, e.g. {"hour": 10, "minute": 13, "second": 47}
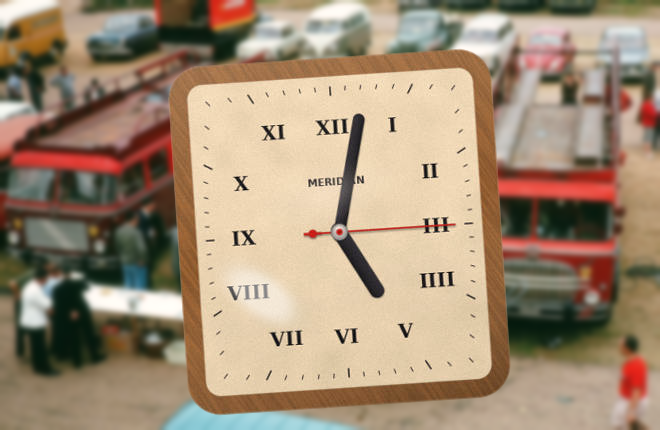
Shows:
{"hour": 5, "minute": 2, "second": 15}
